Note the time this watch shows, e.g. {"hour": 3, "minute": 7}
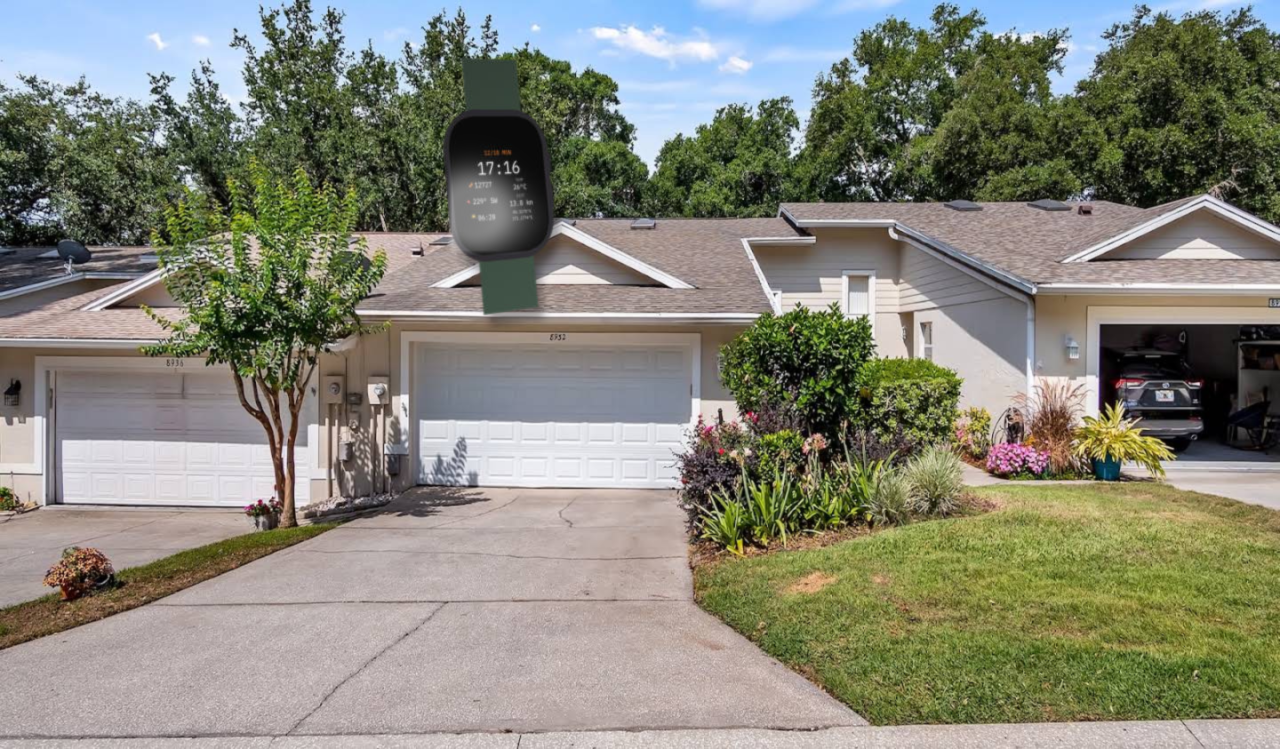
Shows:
{"hour": 17, "minute": 16}
